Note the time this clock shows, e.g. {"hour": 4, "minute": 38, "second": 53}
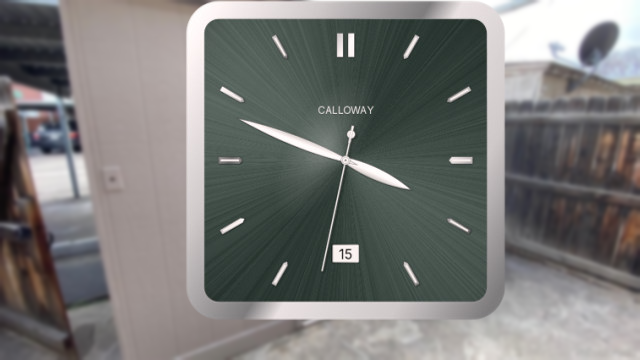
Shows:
{"hour": 3, "minute": 48, "second": 32}
